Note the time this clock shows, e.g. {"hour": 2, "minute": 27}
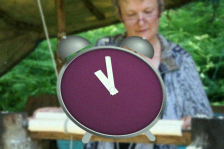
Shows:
{"hour": 11, "minute": 0}
